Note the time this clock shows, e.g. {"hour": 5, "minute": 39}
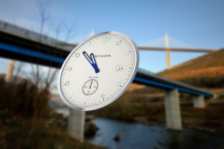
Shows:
{"hour": 10, "minute": 52}
